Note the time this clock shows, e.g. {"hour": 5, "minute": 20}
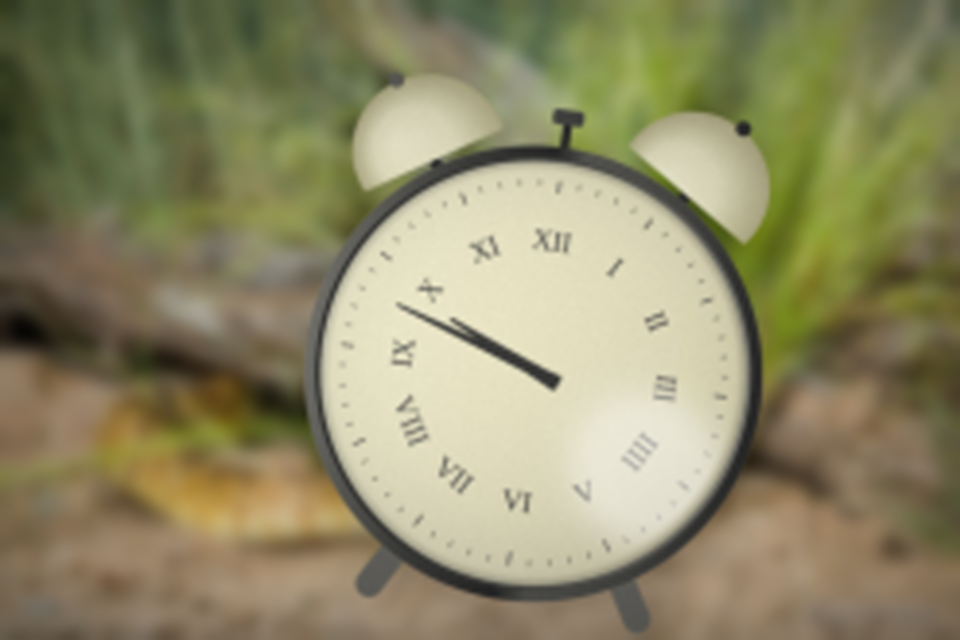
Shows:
{"hour": 9, "minute": 48}
